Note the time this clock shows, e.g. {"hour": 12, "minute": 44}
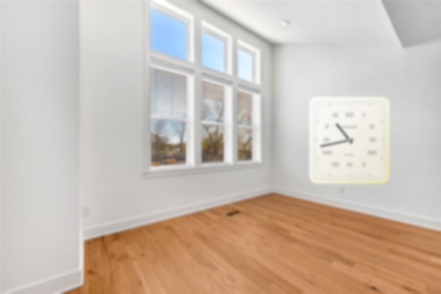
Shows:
{"hour": 10, "minute": 43}
